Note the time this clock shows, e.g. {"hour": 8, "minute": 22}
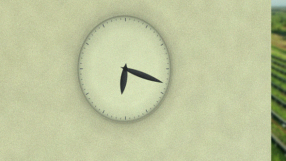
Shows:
{"hour": 6, "minute": 18}
